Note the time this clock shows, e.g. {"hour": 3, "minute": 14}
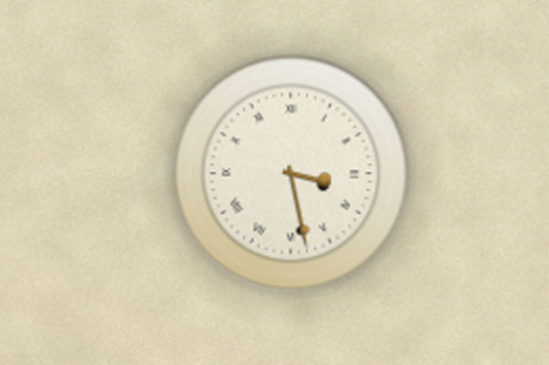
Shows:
{"hour": 3, "minute": 28}
